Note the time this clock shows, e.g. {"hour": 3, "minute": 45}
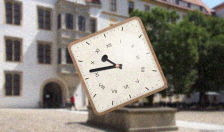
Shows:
{"hour": 10, "minute": 47}
